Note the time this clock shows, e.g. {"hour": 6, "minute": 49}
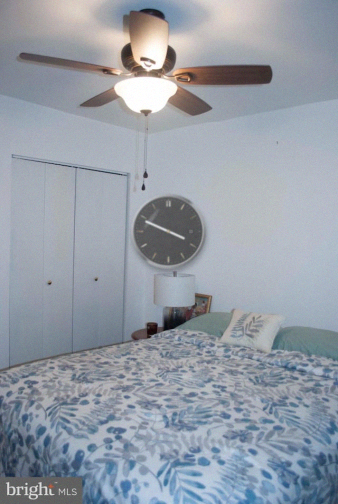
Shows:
{"hour": 3, "minute": 49}
